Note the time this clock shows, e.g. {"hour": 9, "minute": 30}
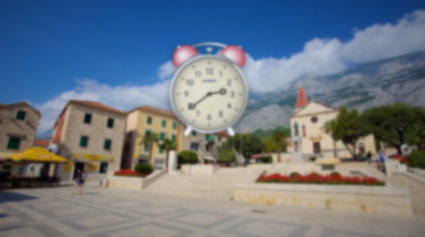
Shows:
{"hour": 2, "minute": 39}
